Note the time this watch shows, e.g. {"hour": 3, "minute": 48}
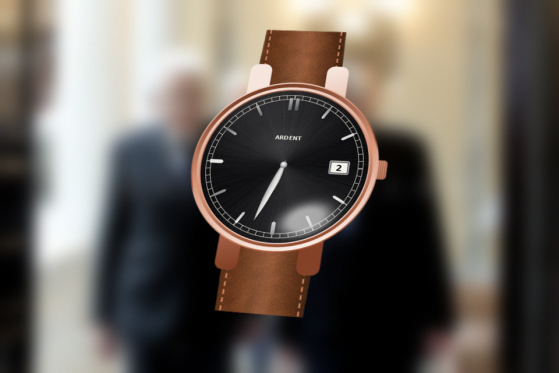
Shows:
{"hour": 6, "minute": 33}
